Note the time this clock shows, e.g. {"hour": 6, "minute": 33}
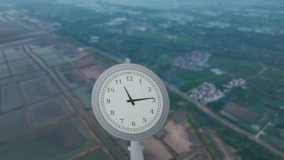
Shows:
{"hour": 11, "minute": 14}
